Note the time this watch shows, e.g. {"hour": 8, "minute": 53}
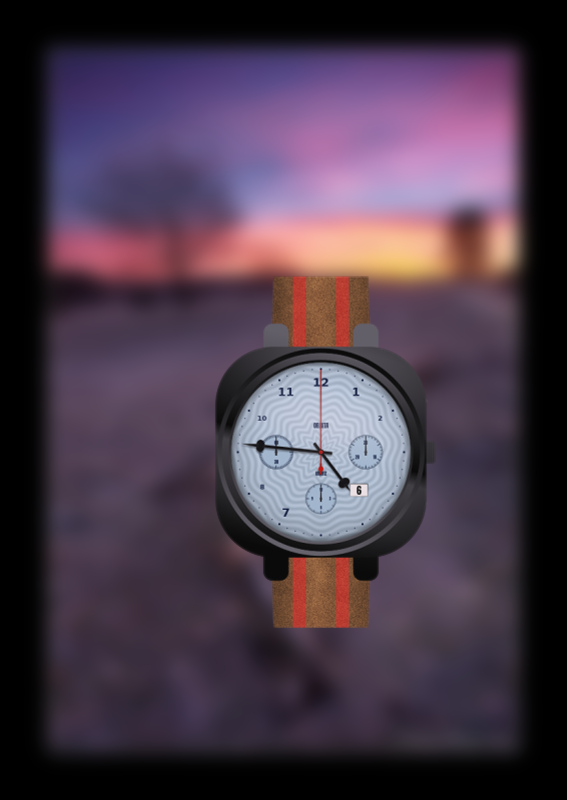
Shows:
{"hour": 4, "minute": 46}
